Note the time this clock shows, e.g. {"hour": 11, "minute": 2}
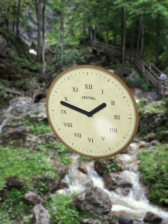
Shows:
{"hour": 1, "minute": 48}
